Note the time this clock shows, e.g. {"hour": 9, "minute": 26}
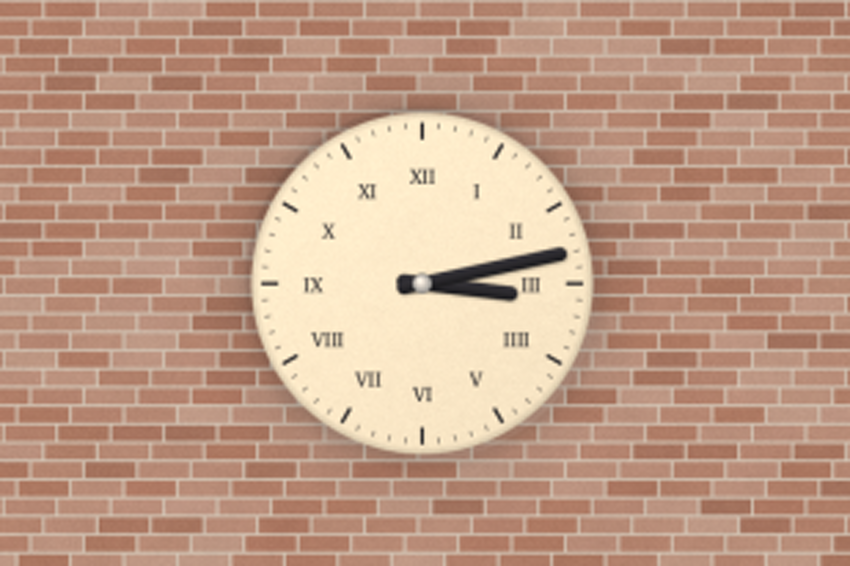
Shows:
{"hour": 3, "minute": 13}
